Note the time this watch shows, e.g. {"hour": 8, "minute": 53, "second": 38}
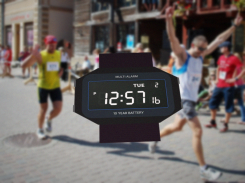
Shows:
{"hour": 12, "minute": 57, "second": 16}
